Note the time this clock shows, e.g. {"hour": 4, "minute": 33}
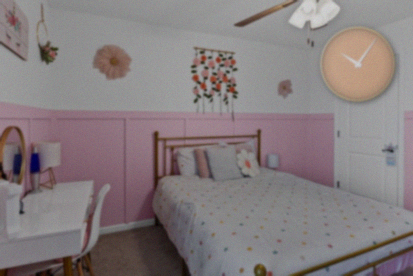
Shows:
{"hour": 10, "minute": 6}
